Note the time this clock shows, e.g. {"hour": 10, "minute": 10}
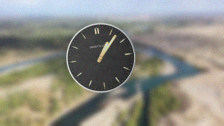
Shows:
{"hour": 1, "minute": 7}
